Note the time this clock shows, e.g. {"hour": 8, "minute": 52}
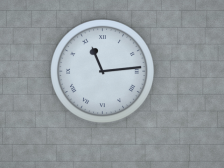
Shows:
{"hour": 11, "minute": 14}
